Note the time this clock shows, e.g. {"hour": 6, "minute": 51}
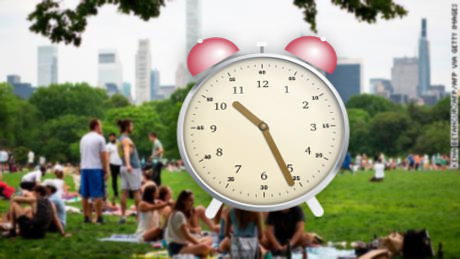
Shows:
{"hour": 10, "minute": 26}
